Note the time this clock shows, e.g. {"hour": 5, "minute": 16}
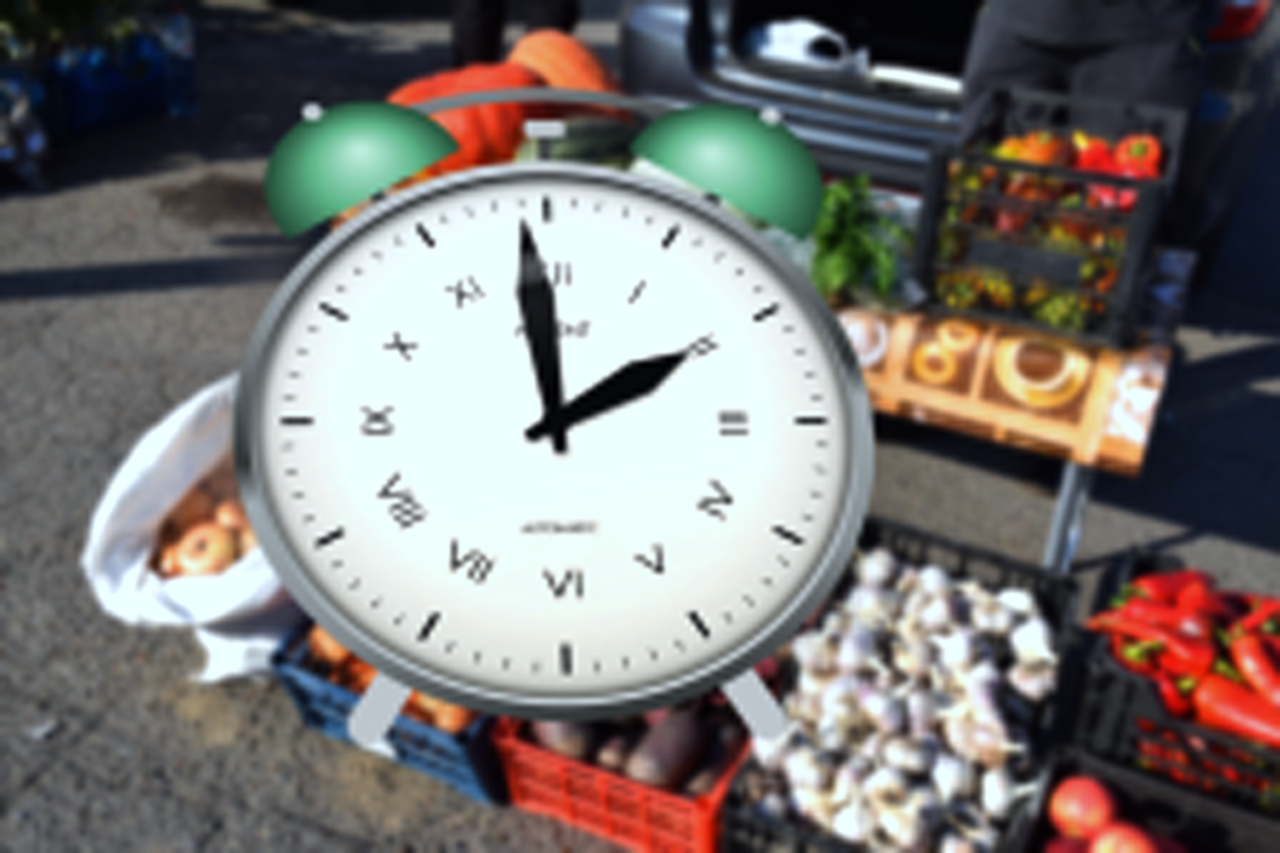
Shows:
{"hour": 1, "minute": 59}
